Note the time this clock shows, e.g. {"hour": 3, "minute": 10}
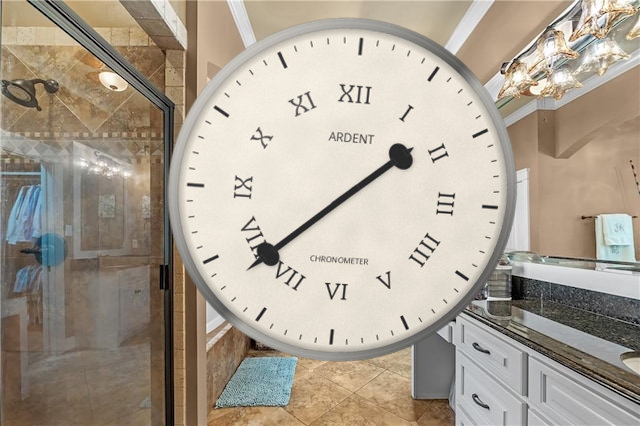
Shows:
{"hour": 1, "minute": 38}
